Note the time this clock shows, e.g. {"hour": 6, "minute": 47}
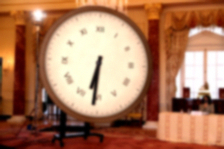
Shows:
{"hour": 6, "minute": 31}
